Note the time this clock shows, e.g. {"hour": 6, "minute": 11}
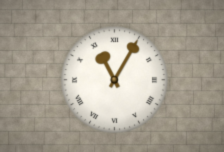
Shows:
{"hour": 11, "minute": 5}
